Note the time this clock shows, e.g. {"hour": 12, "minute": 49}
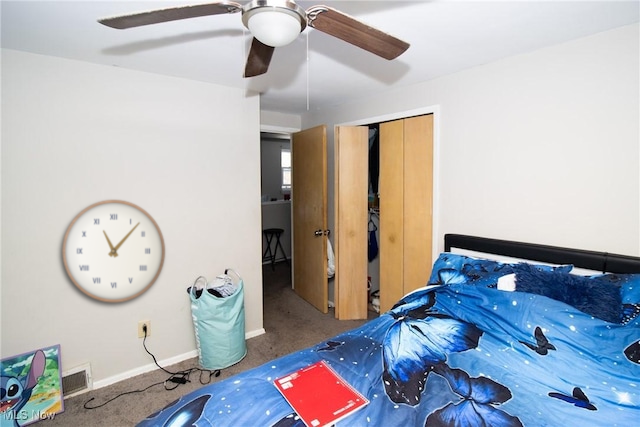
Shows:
{"hour": 11, "minute": 7}
